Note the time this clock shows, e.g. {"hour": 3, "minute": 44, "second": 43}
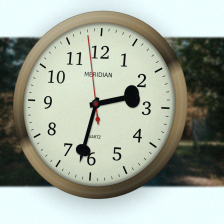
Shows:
{"hour": 2, "minute": 31, "second": 58}
